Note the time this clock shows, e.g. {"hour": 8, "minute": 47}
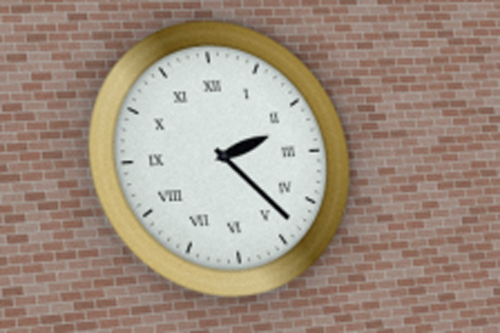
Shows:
{"hour": 2, "minute": 23}
